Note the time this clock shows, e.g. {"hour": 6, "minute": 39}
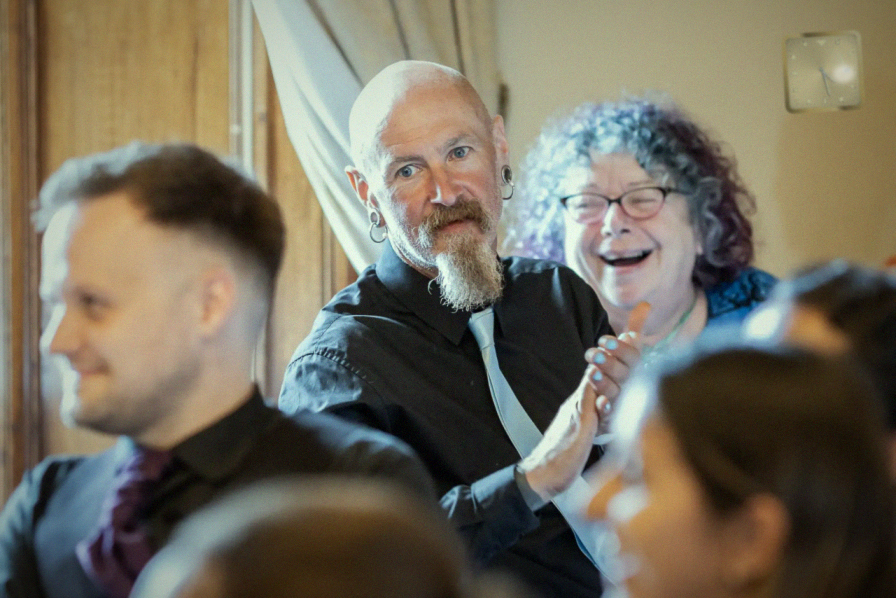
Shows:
{"hour": 4, "minute": 28}
